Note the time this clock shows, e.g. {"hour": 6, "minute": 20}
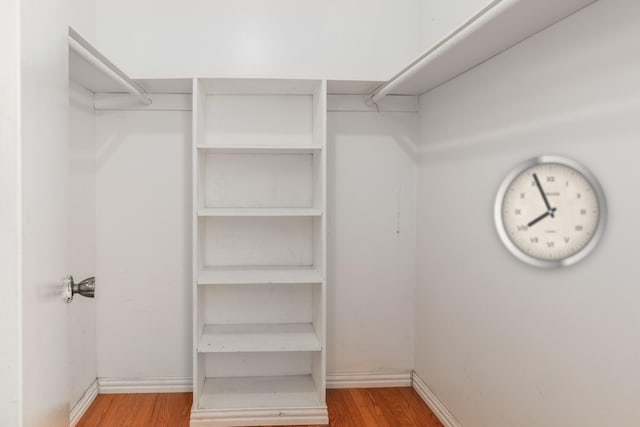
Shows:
{"hour": 7, "minute": 56}
